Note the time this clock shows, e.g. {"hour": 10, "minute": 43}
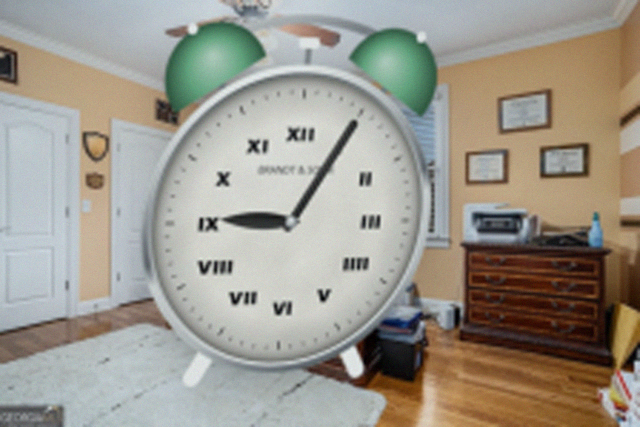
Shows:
{"hour": 9, "minute": 5}
